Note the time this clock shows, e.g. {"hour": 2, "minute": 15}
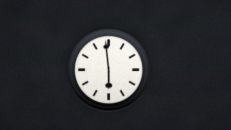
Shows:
{"hour": 5, "minute": 59}
